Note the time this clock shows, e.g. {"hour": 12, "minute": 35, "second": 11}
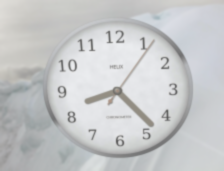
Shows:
{"hour": 8, "minute": 23, "second": 6}
